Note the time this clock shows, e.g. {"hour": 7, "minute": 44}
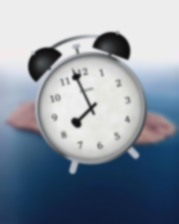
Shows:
{"hour": 7, "minute": 58}
